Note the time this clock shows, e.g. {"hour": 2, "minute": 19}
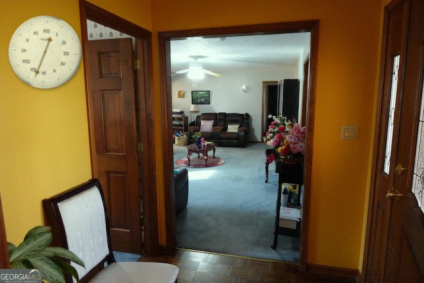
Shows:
{"hour": 12, "minute": 33}
